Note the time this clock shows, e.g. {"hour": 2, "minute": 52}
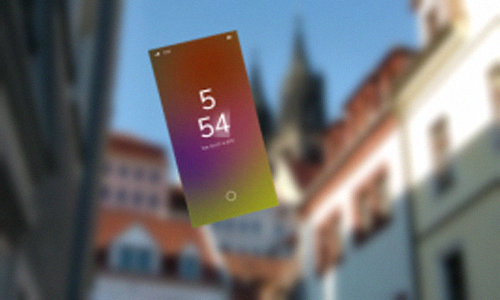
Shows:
{"hour": 5, "minute": 54}
